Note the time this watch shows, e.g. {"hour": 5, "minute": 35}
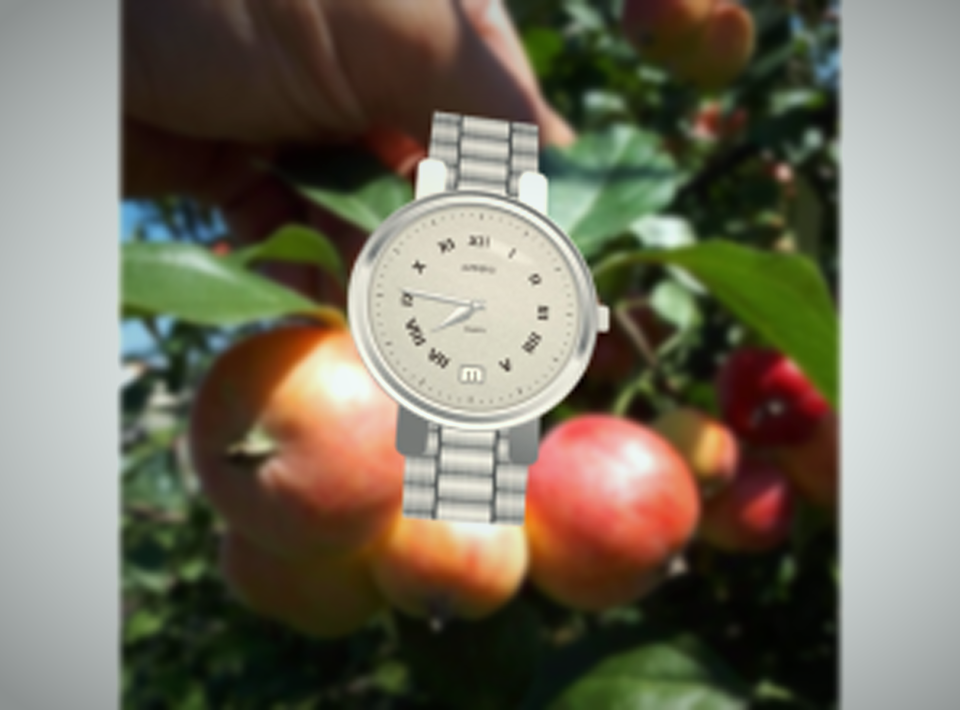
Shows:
{"hour": 7, "minute": 46}
